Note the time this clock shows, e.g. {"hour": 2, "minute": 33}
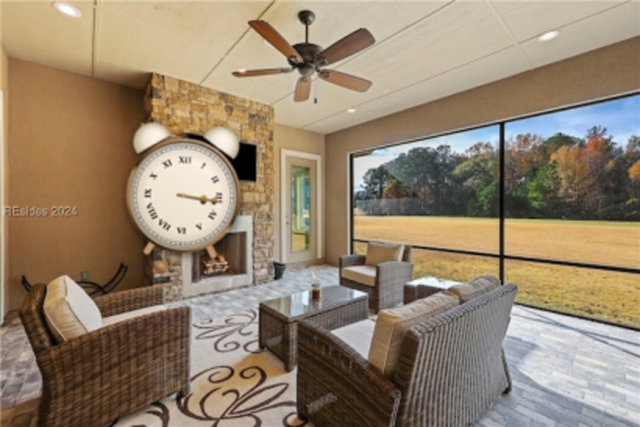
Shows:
{"hour": 3, "minute": 16}
